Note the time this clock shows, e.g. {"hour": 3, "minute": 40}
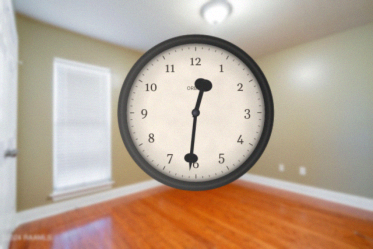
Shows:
{"hour": 12, "minute": 31}
